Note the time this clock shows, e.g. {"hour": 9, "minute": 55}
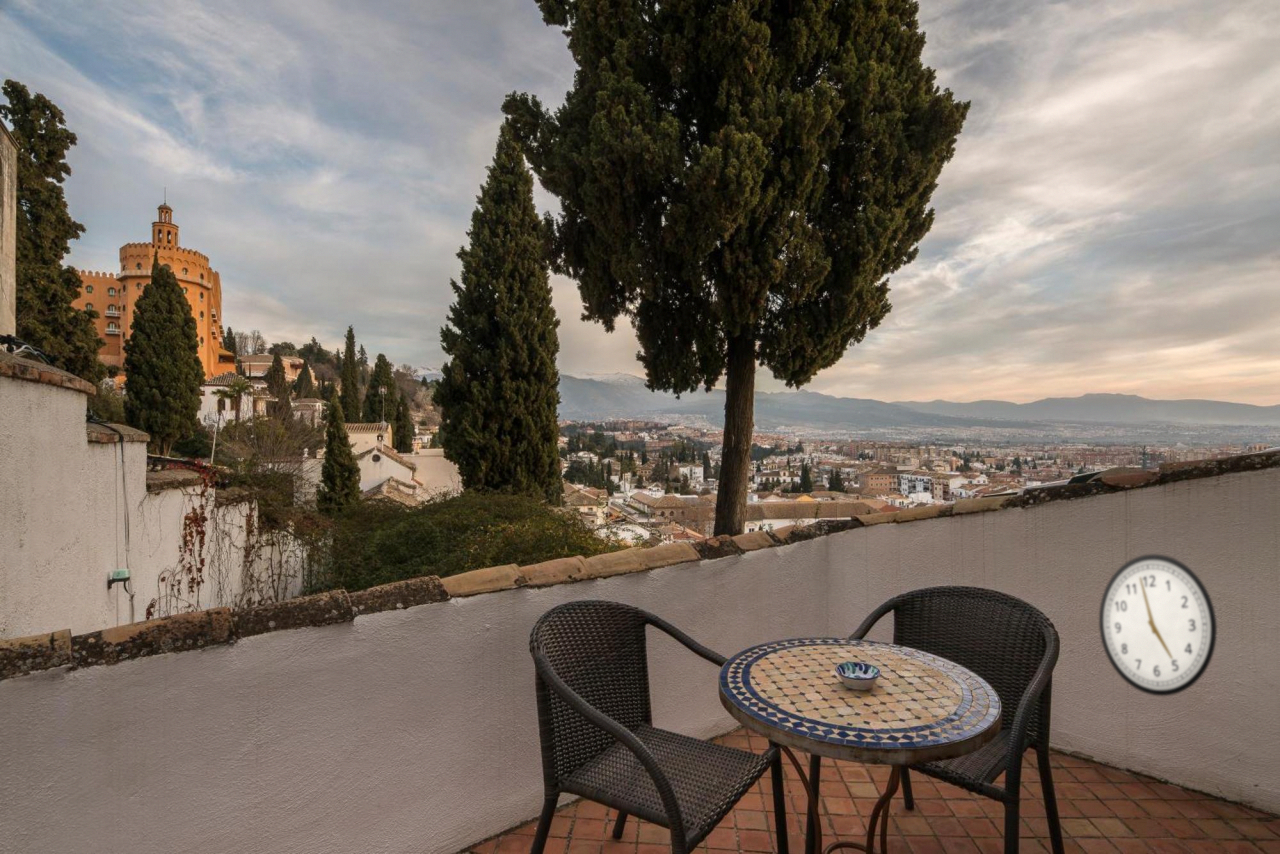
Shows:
{"hour": 4, "minute": 58}
